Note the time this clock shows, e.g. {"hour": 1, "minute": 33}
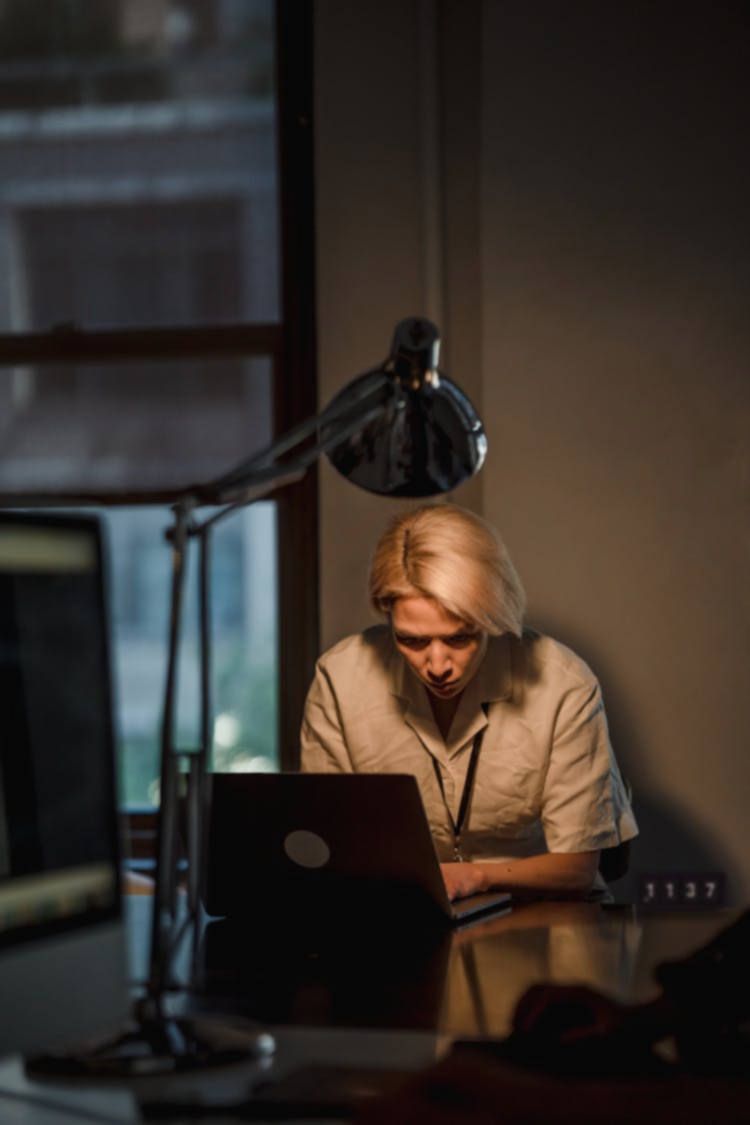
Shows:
{"hour": 11, "minute": 37}
